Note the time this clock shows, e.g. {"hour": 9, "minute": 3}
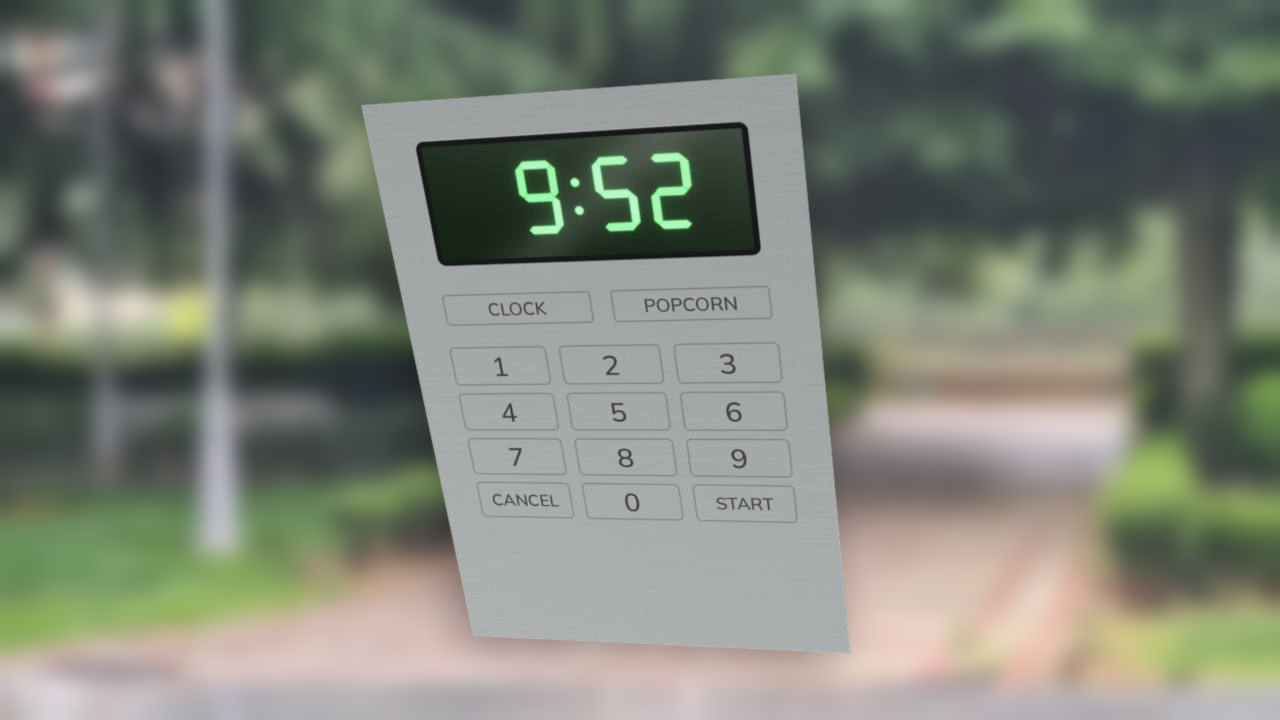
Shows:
{"hour": 9, "minute": 52}
